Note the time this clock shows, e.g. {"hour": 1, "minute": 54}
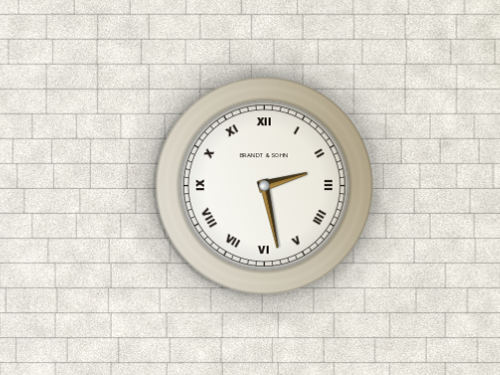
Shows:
{"hour": 2, "minute": 28}
